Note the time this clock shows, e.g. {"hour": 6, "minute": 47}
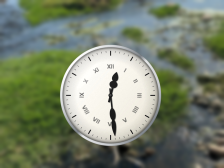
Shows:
{"hour": 12, "minute": 29}
